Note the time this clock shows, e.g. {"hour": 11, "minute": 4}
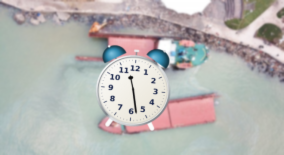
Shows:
{"hour": 11, "minute": 28}
